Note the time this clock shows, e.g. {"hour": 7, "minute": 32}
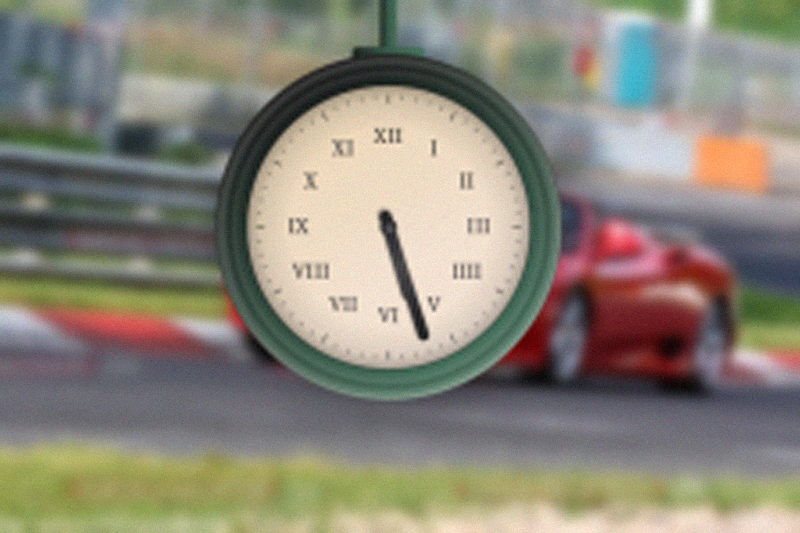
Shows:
{"hour": 5, "minute": 27}
